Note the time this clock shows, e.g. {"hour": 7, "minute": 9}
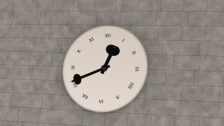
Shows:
{"hour": 12, "minute": 41}
